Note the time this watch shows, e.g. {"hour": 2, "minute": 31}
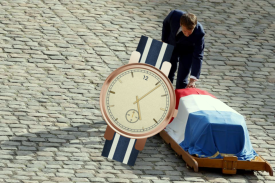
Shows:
{"hour": 5, "minute": 6}
